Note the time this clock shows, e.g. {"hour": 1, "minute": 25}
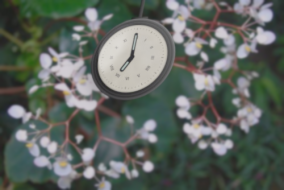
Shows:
{"hour": 7, "minute": 0}
